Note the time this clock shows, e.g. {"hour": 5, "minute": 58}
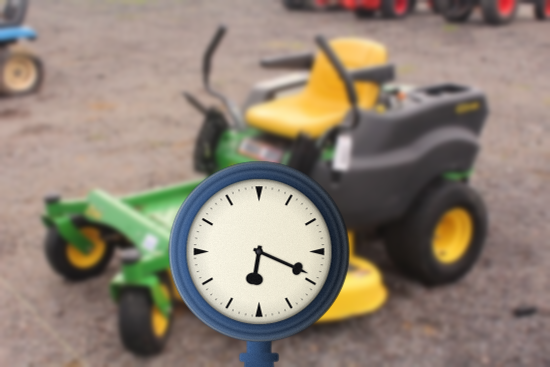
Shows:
{"hour": 6, "minute": 19}
